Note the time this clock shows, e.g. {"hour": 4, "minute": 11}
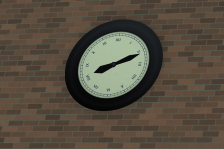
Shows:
{"hour": 8, "minute": 11}
